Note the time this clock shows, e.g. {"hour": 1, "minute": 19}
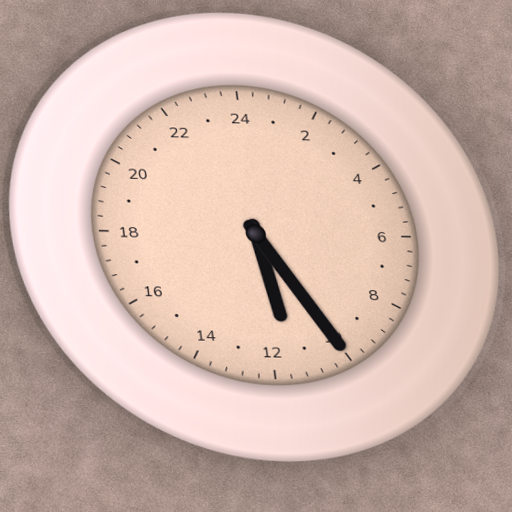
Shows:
{"hour": 11, "minute": 25}
